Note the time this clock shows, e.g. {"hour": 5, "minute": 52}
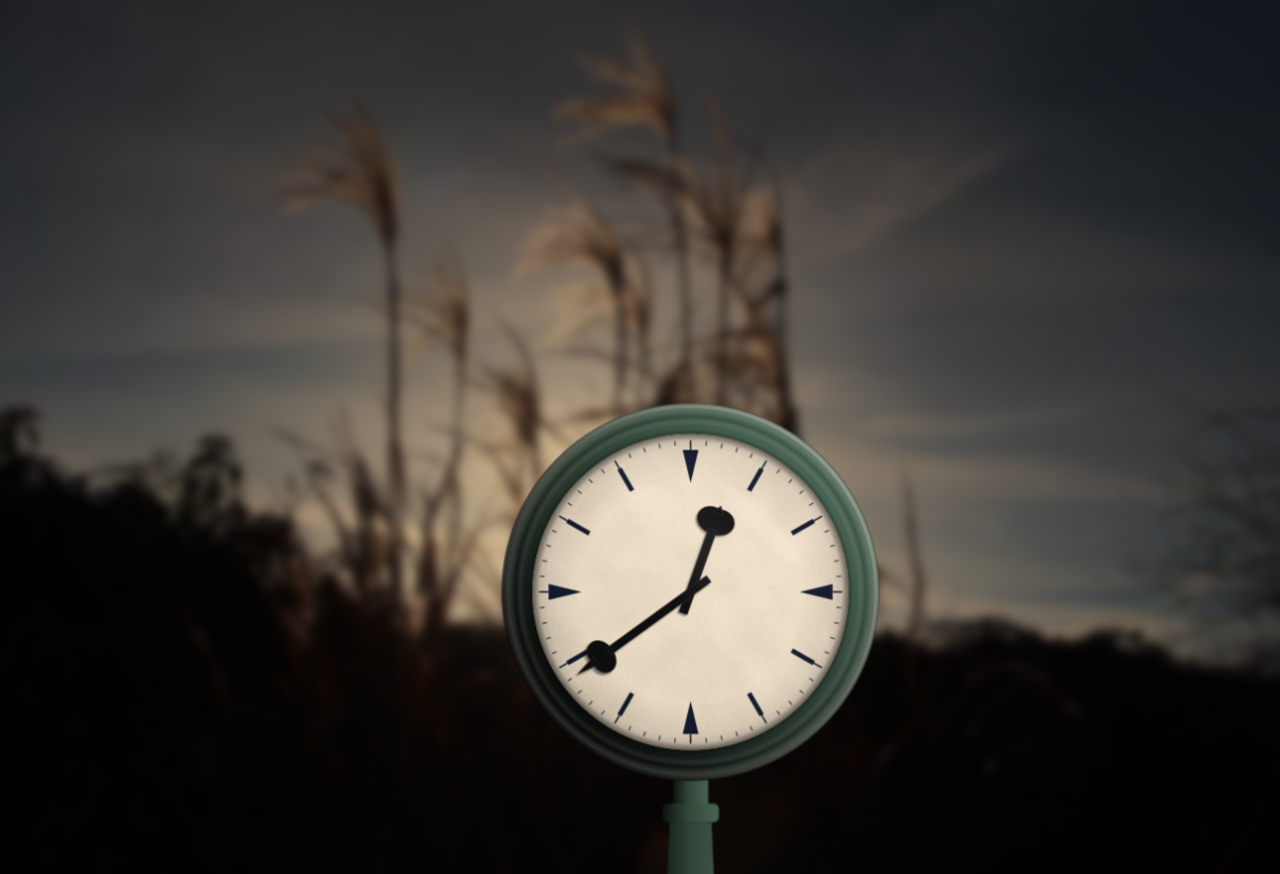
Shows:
{"hour": 12, "minute": 39}
